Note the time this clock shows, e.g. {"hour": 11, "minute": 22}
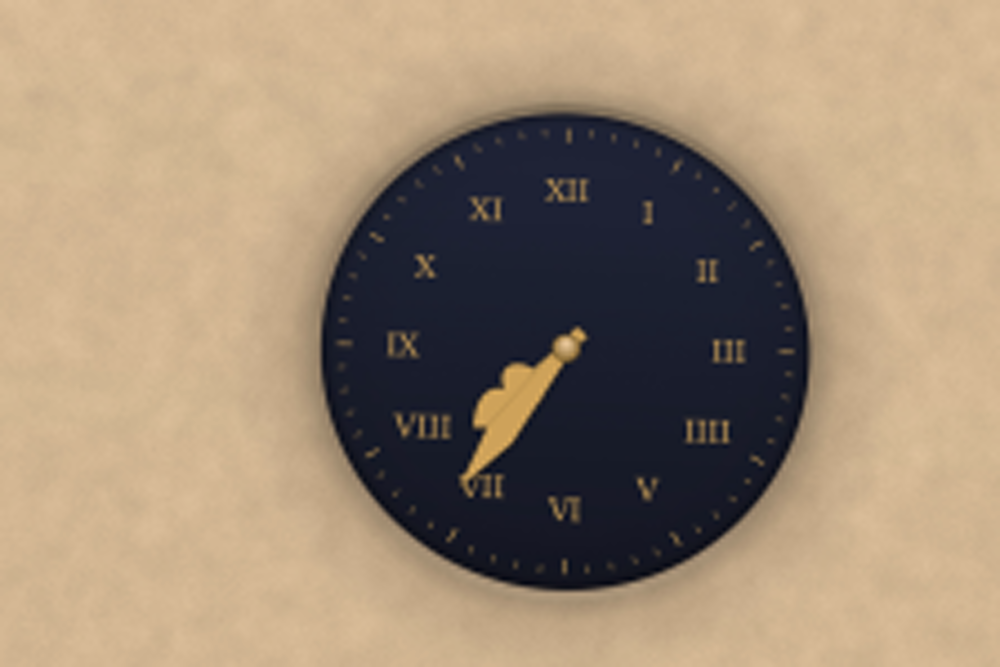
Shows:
{"hour": 7, "minute": 36}
